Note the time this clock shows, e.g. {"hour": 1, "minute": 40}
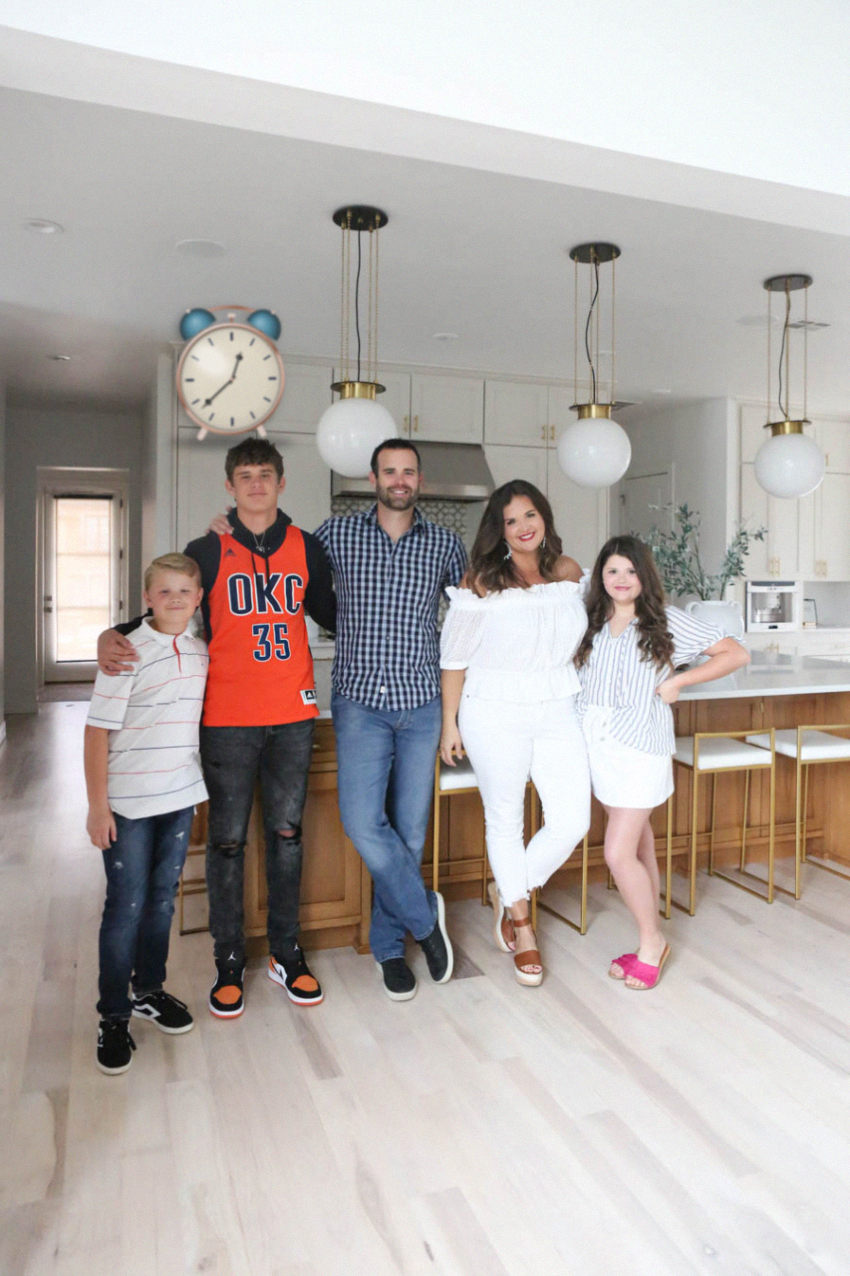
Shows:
{"hour": 12, "minute": 38}
